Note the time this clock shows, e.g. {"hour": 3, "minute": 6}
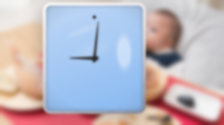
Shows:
{"hour": 9, "minute": 1}
